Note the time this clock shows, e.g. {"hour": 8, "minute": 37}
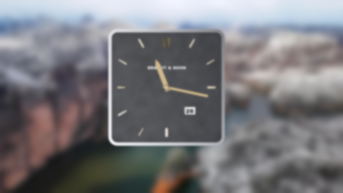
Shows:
{"hour": 11, "minute": 17}
